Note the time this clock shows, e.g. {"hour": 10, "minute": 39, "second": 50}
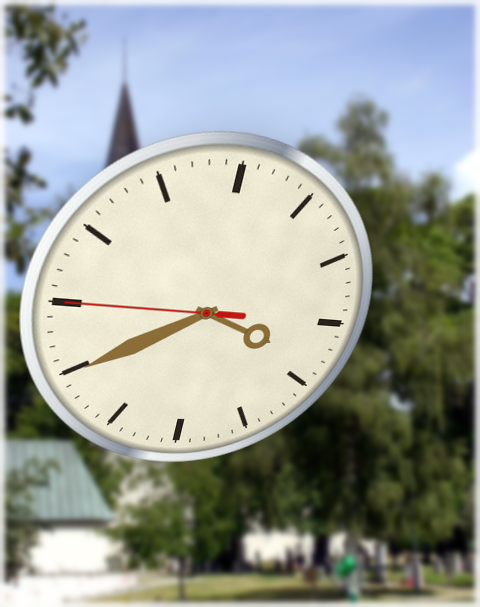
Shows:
{"hour": 3, "minute": 39, "second": 45}
